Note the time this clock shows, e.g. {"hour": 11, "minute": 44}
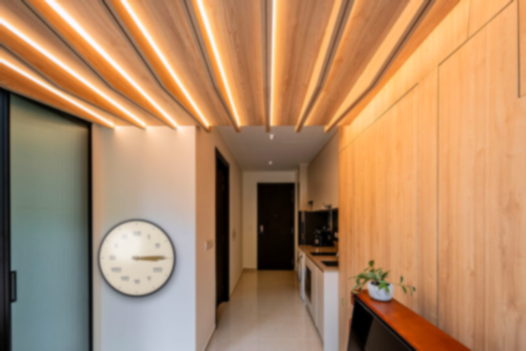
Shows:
{"hour": 3, "minute": 15}
